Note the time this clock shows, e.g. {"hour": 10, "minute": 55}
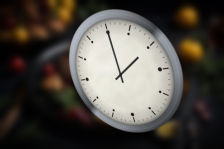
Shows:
{"hour": 2, "minute": 0}
